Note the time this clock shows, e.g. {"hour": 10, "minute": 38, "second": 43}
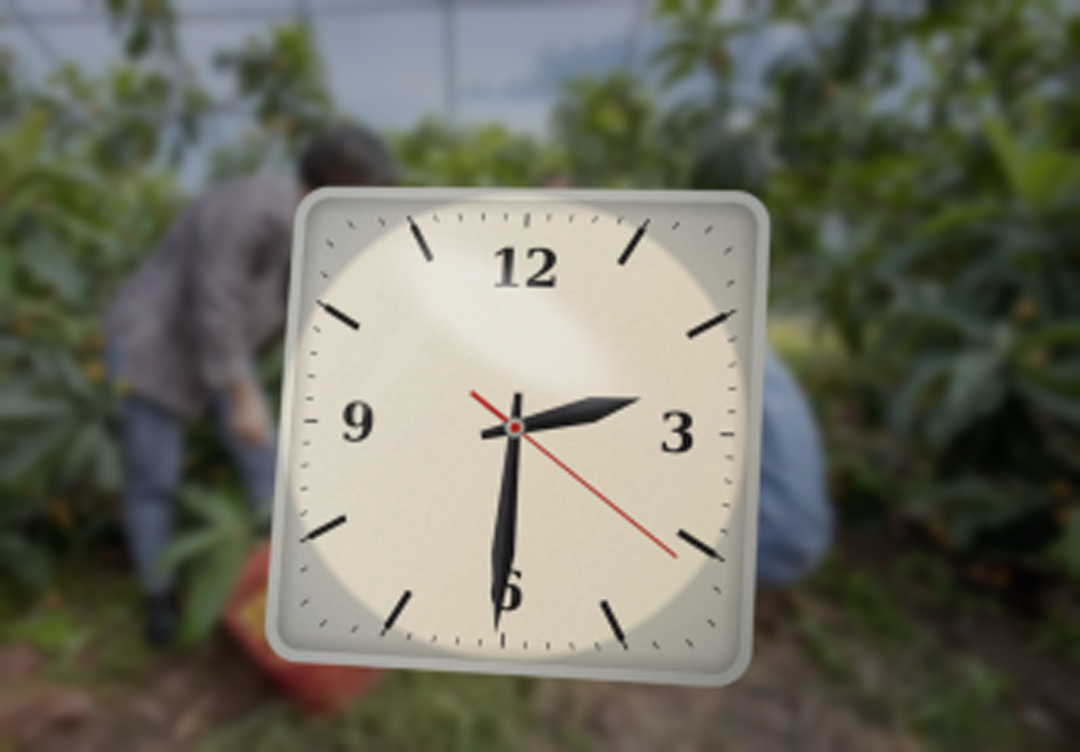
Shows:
{"hour": 2, "minute": 30, "second": 21}
